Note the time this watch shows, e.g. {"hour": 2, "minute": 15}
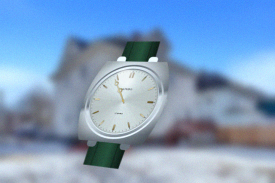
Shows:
{"hour": 10, "minute": 54}
